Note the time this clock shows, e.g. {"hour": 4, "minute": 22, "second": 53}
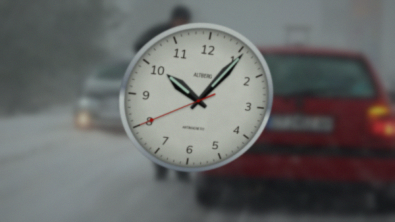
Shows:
{"hour": 10, "minute": 5, "second": 40}
